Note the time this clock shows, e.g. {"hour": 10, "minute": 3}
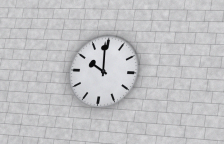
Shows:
{"hour": 9, "minute": 59}
